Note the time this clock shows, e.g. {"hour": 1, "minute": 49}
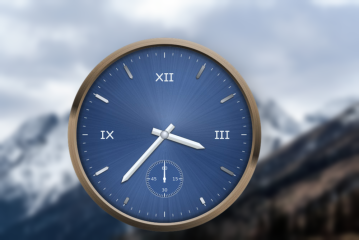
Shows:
{"hour": 3, "minute": 37}
